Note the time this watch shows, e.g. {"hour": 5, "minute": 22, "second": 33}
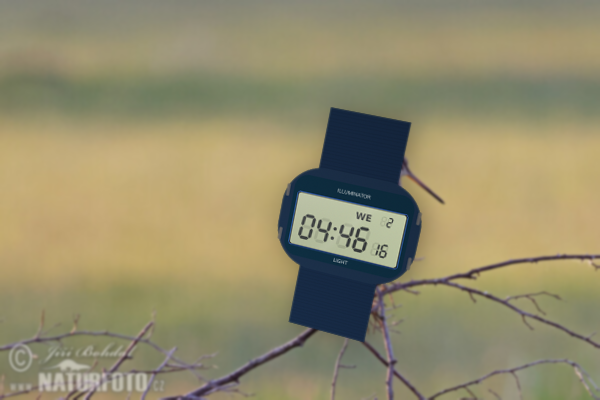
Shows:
{"hour": 4, "minute": 46, "second": 16}
